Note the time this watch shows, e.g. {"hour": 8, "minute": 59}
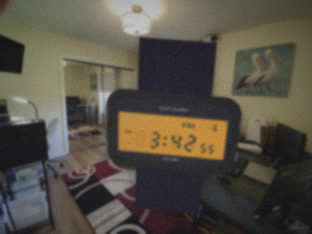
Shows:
{"hour": 3, "minute": 42}
